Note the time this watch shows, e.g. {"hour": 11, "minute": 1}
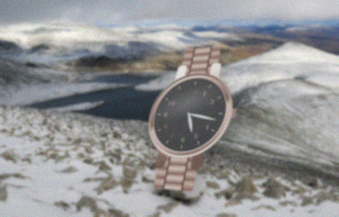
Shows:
{"hour": 5, "minute": 17}
